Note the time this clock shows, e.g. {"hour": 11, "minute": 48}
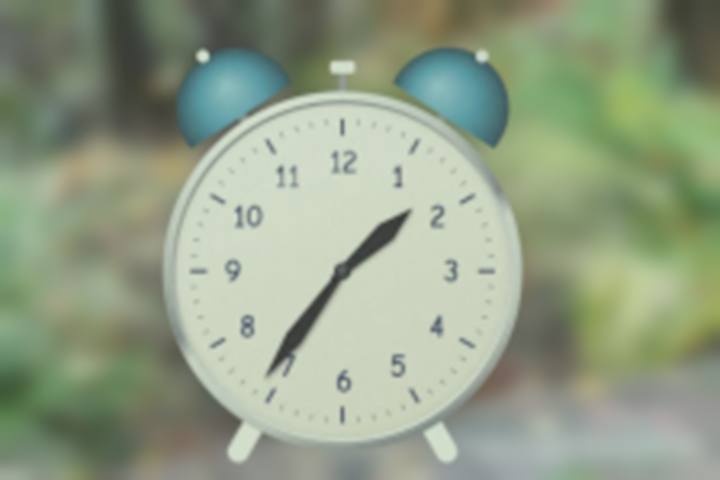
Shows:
{"hour": 1, "minute": 36}
